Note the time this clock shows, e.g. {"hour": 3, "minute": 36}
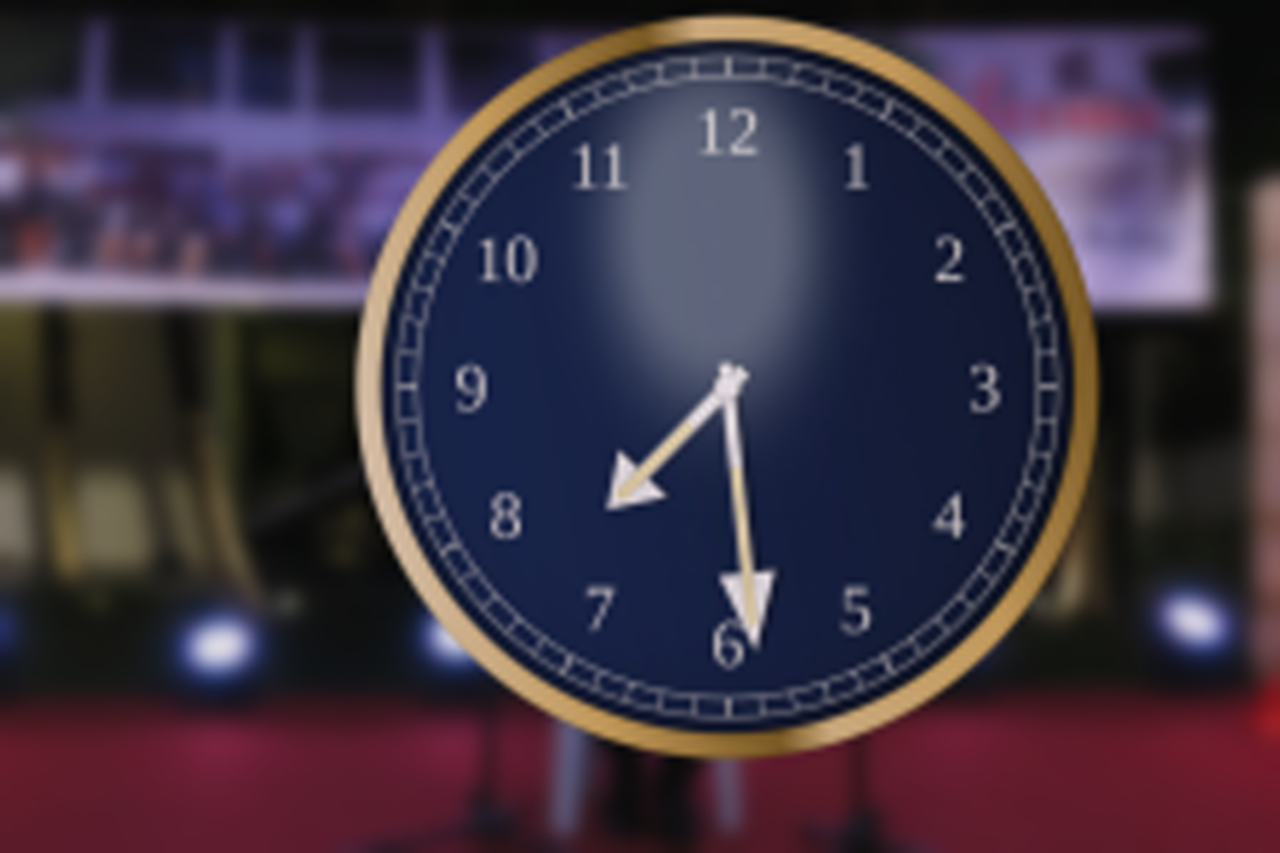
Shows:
{"hour": 7, "minute": 29}
